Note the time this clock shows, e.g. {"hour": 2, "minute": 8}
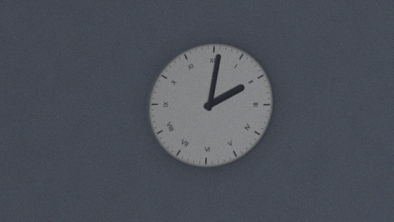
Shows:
{"hour": 2, "minute": 1}
